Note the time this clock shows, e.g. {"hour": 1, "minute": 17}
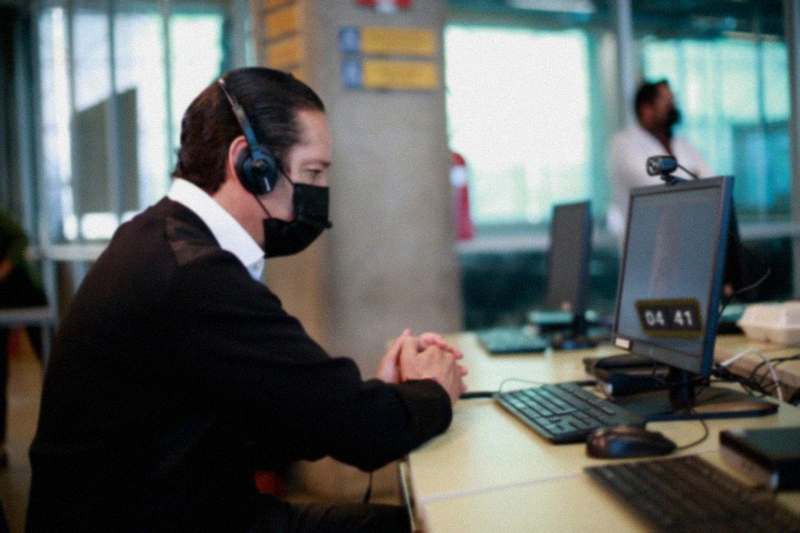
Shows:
{"hour": 4, "minute": 41}
